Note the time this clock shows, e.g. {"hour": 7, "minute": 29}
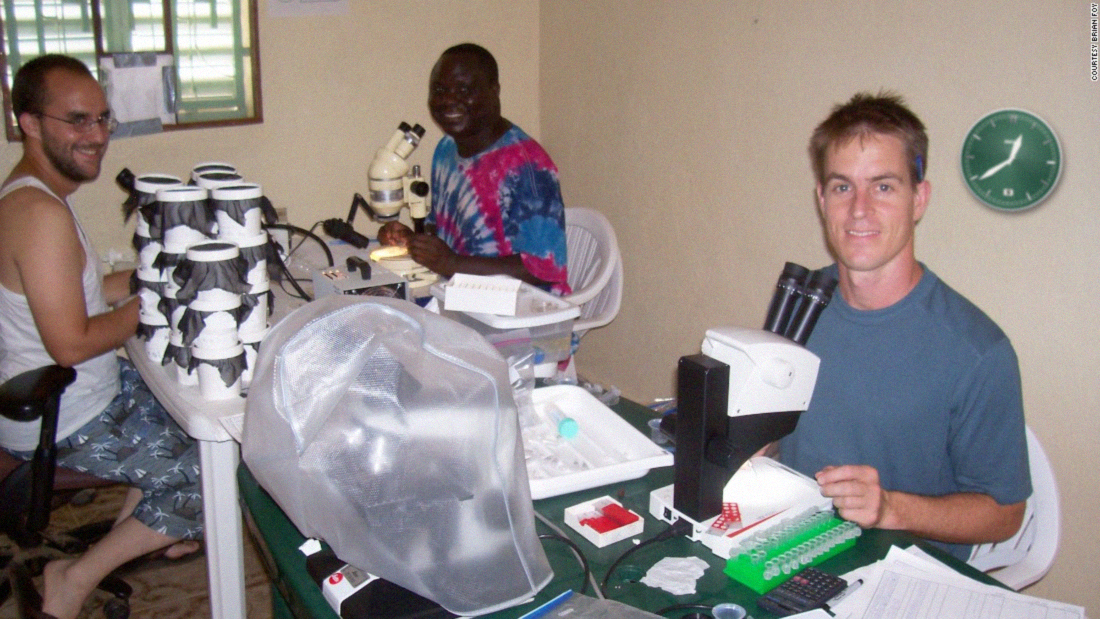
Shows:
{"hour": 12, "minute": 39}
